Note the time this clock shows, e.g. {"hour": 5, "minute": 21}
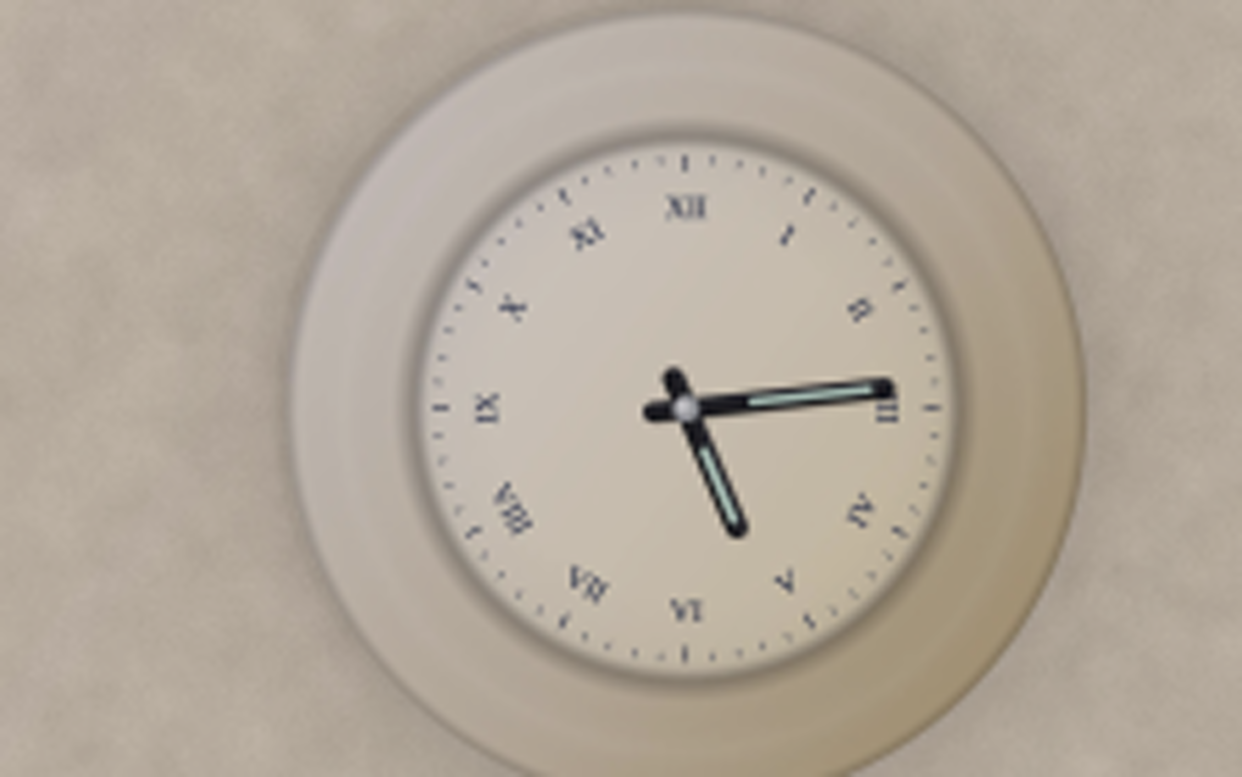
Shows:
{"hour": 5, "minute": 14}
